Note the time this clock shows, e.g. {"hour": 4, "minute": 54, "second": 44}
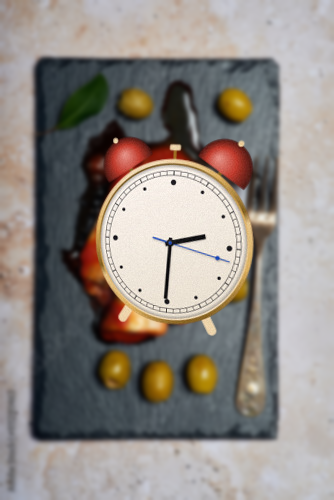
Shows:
{"hour": 2, "minute": 30, "second": 17}
